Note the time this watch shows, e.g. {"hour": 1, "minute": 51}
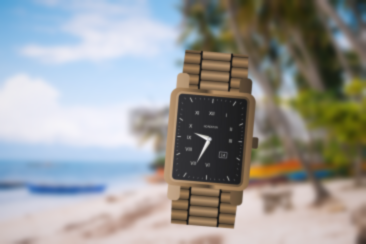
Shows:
{"hour": 9, "minute": 34}
